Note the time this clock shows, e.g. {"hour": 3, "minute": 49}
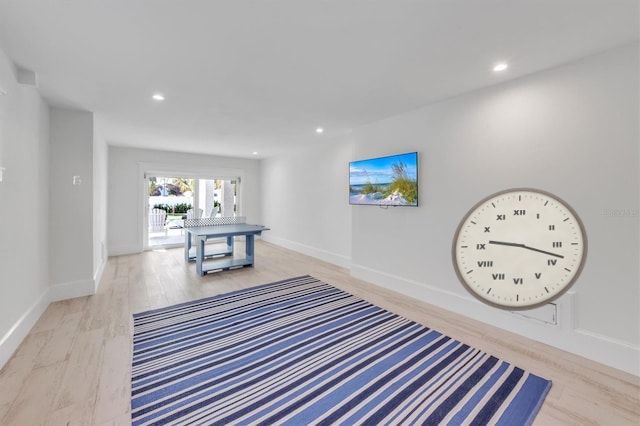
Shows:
{"hour": 9, "minute": 18}
